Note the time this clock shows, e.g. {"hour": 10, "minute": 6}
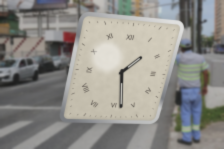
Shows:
{"hour": 1, "minute": 28}
